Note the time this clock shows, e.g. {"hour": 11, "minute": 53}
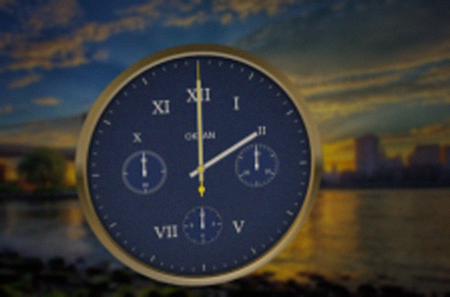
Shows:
{"hour": 2, "minute": 0}
